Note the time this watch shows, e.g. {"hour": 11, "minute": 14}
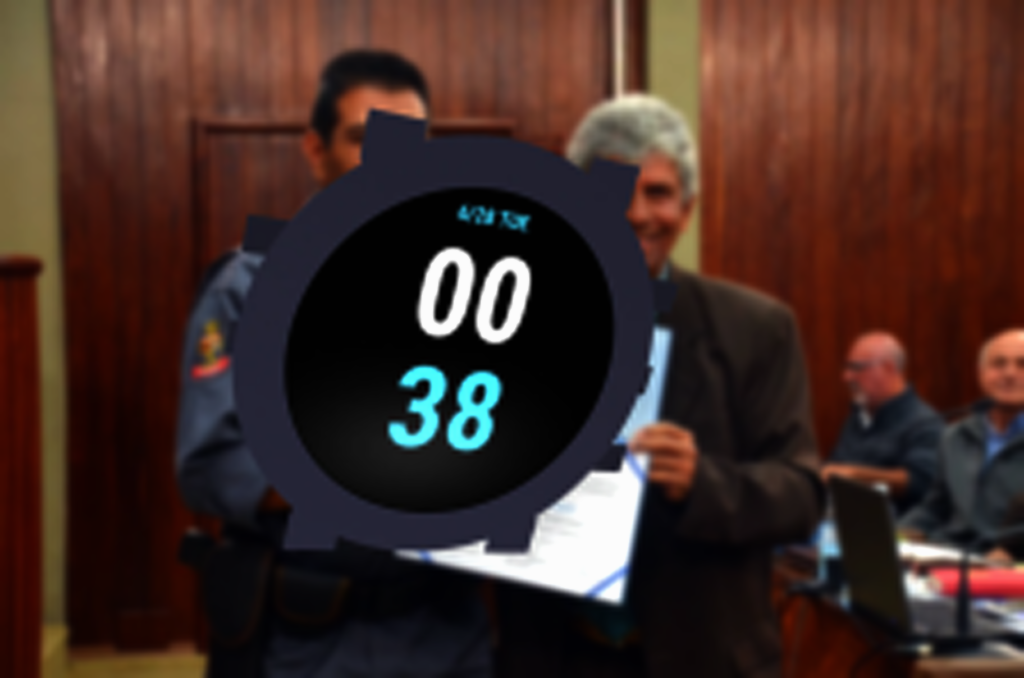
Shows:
{"hour": 0, "minute": 38}
